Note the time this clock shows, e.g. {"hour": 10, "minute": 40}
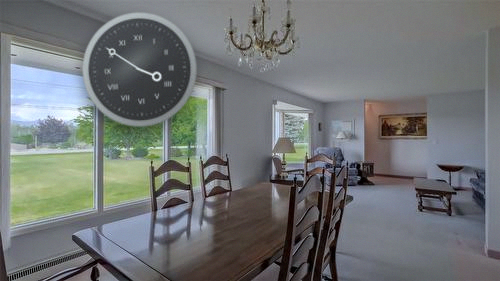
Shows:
{"hour": 3, "minute": 51}
